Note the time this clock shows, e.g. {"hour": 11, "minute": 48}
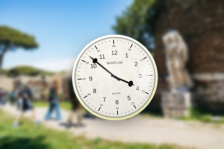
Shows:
{"hour": 3, "minute": 52}
